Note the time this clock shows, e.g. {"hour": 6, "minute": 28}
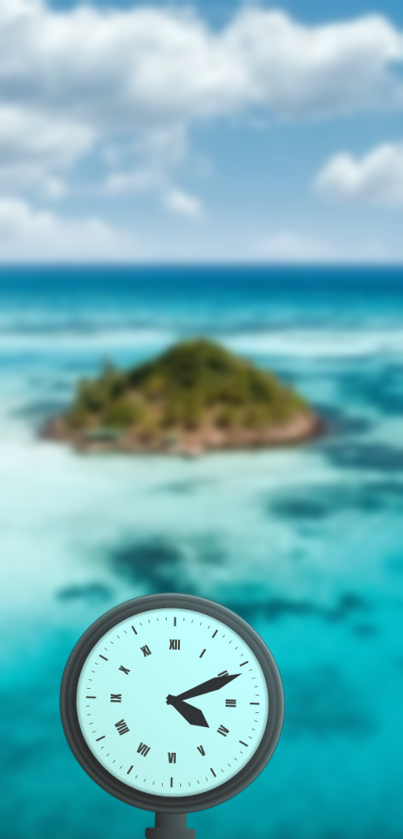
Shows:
{"hour": 4, "minute": 11}
